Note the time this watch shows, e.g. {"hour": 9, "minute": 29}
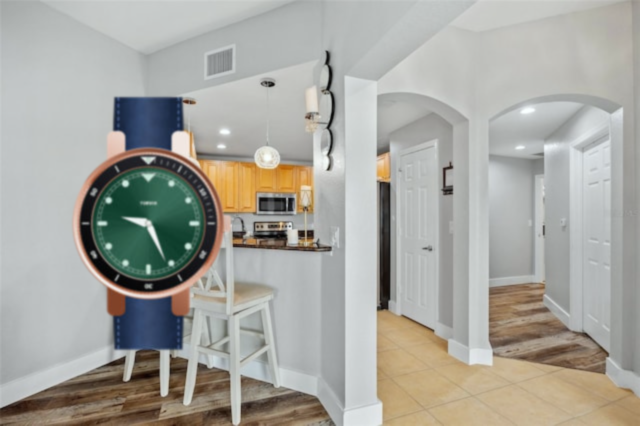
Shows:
{"hour": 9, "minute": 26}
